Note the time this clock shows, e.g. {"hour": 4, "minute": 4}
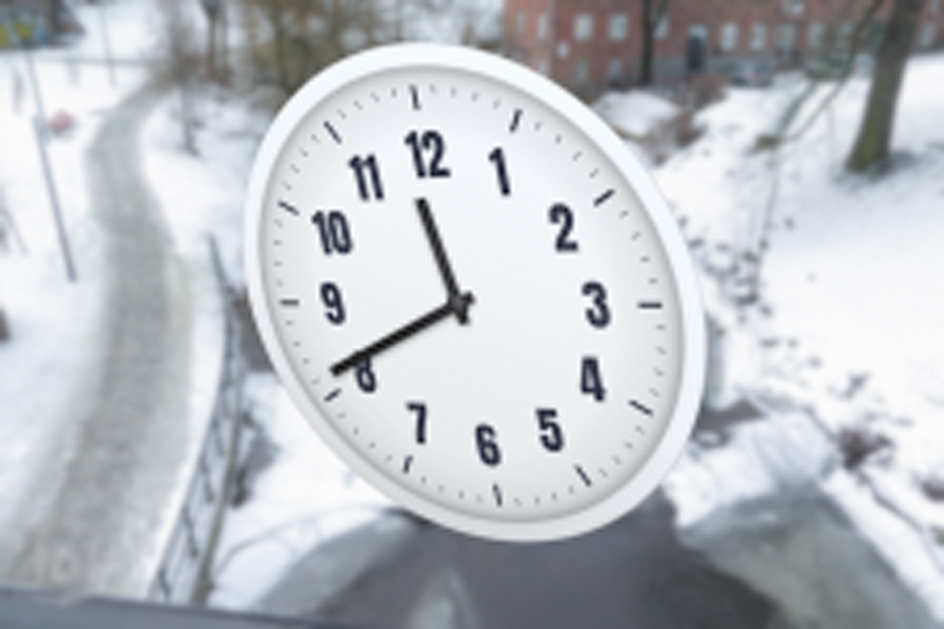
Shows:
{"hour": 11, "minute": 41}
